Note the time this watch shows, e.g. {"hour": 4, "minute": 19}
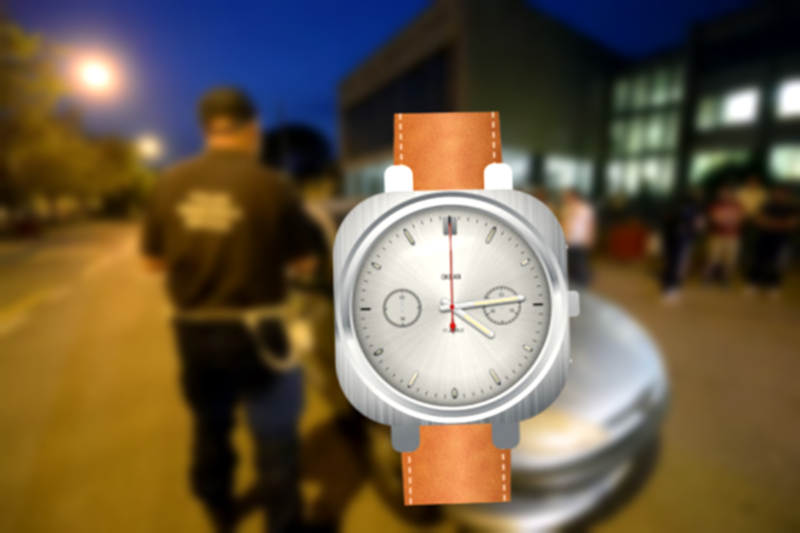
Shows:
{"hour": 4, "minute": 14}
